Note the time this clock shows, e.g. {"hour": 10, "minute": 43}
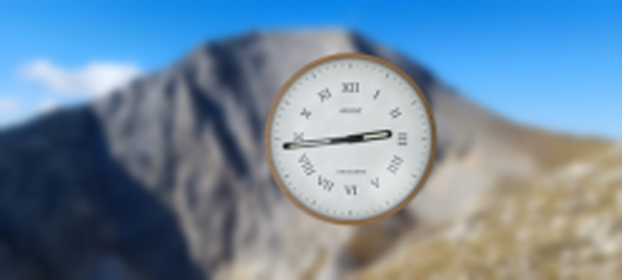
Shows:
{"hour": 2, "minute": 44}
